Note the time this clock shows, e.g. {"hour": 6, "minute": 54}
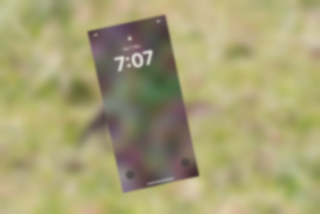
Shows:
{"hour": 7, "minute": 7}
